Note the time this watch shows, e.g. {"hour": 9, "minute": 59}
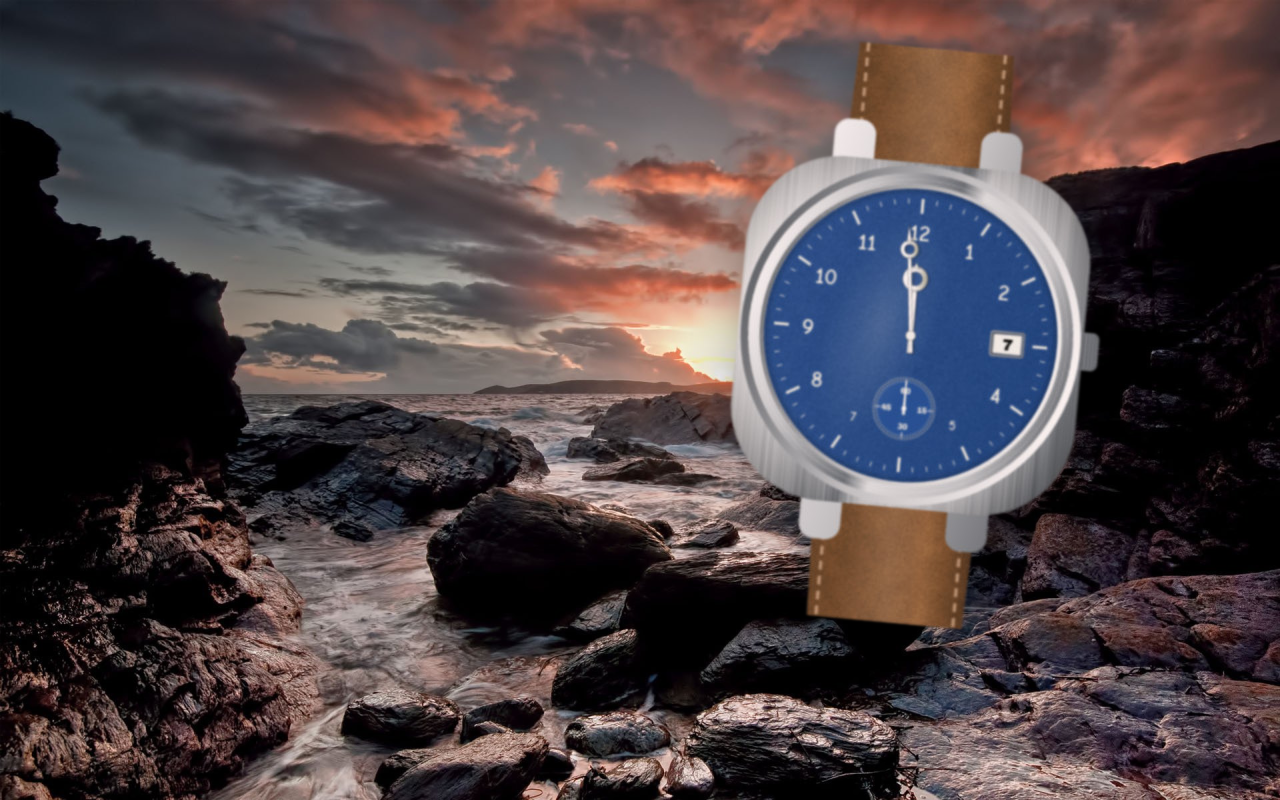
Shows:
{"hour": 11, "minute": 59}
